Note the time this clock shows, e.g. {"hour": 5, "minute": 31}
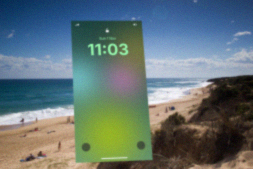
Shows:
{"hour": 11, "minute": 3}
